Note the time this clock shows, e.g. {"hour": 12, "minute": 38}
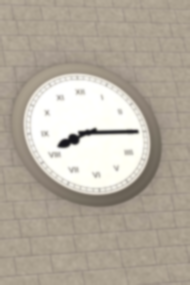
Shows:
{"hour": 8, "minute": 15}
